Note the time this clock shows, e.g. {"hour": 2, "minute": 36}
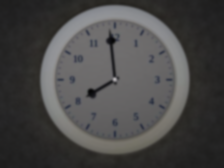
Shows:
{"hour": 7, "minute": 59}
